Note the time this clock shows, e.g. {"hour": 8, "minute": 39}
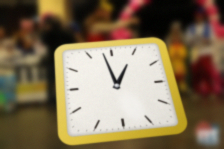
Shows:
{"hour": 12, "minute": 58}
